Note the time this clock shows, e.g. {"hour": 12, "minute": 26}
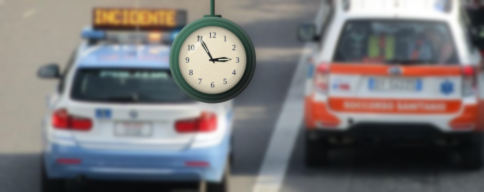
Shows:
{"hour": 2, "minute": 55}
